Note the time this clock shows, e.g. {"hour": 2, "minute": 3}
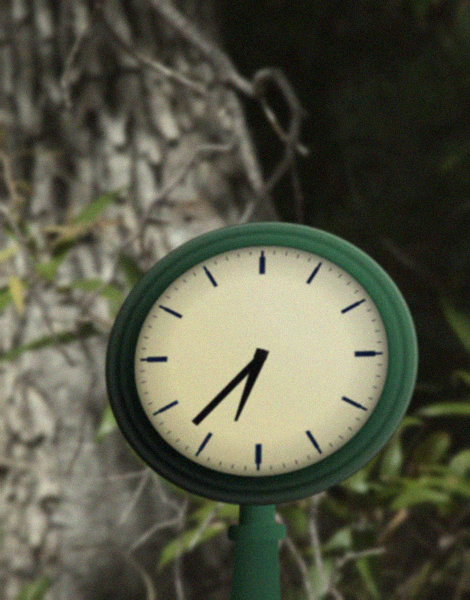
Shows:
{"hour": 6, "minute": 37}
